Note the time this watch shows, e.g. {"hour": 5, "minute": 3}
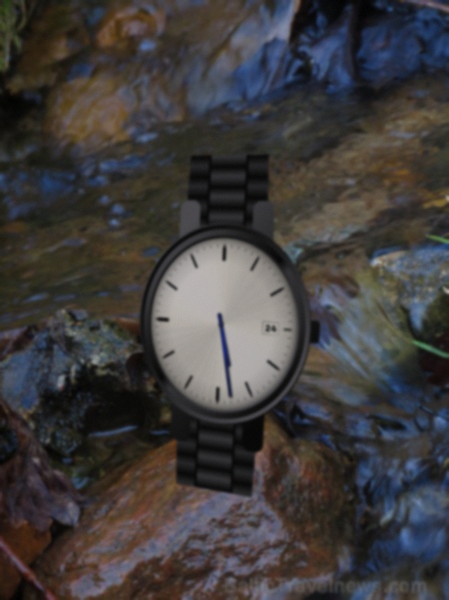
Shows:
{"hour": 5, "minute": 28}
